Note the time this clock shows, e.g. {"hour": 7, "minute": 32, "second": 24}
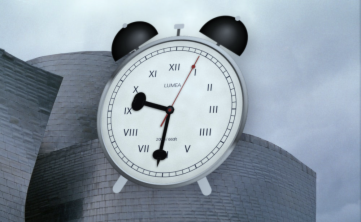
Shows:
{"hour": 9, "minute": 31, "second": 4}
